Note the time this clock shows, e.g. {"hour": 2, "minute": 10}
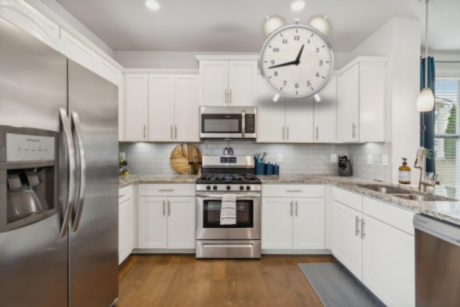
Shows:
{"hour": 12, "minute": 43}
